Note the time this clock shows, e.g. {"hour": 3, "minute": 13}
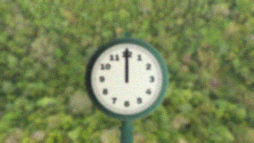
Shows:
{"hour": 12, "minute": 0}
